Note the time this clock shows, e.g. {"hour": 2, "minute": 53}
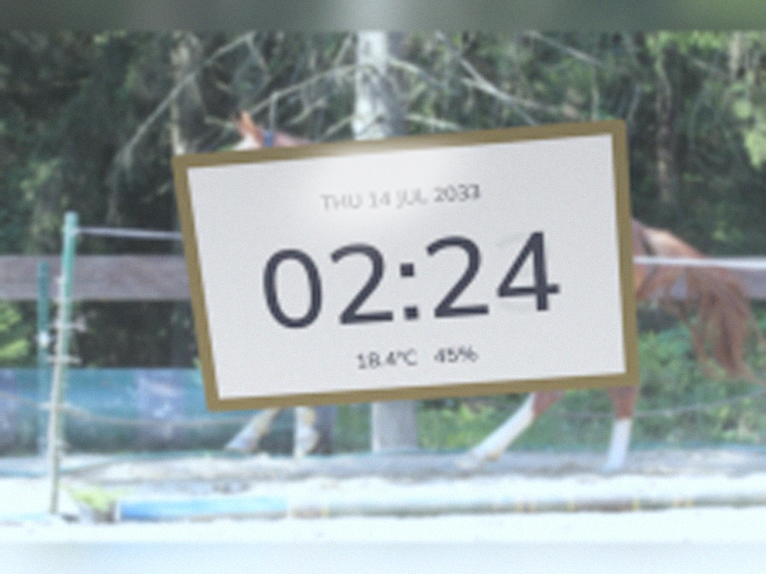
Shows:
{"hour": 2, "minute": 24}
